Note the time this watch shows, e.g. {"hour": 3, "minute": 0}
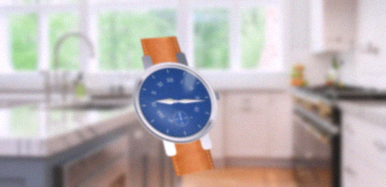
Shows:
{"hour": 9, "minute": 16}
